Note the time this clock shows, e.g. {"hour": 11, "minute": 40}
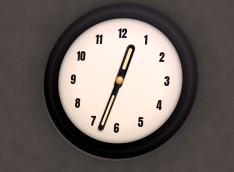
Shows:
{"hour": 12, "minute": 33}
